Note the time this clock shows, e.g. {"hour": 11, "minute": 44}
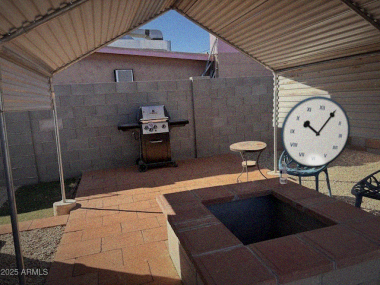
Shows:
{"hour": 10, "minute": 5}
